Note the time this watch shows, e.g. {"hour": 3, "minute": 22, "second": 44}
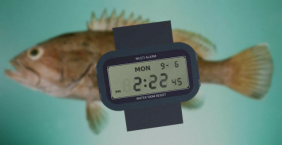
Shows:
{"hour": 2, "minute": 22, "second": 45}
